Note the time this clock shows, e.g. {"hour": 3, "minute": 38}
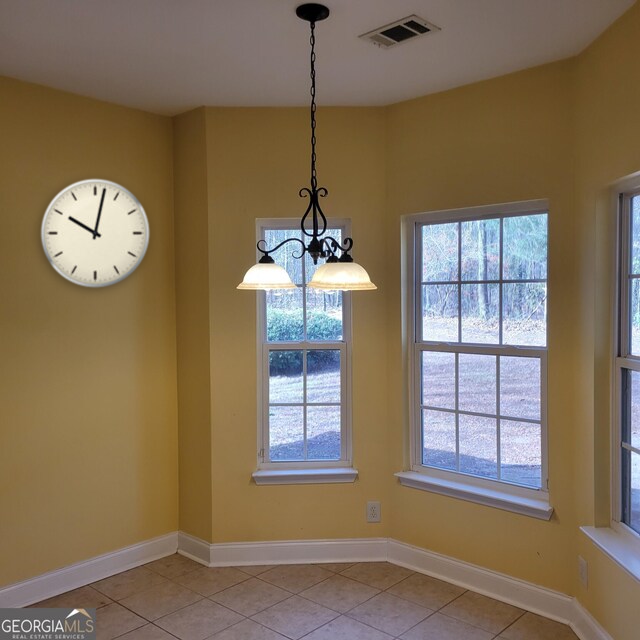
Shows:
{"hour": 10, "minute": 2}
